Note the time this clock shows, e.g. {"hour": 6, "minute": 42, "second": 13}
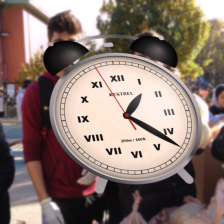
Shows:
{"hour": 1, "minute": 21, "second": 57}
